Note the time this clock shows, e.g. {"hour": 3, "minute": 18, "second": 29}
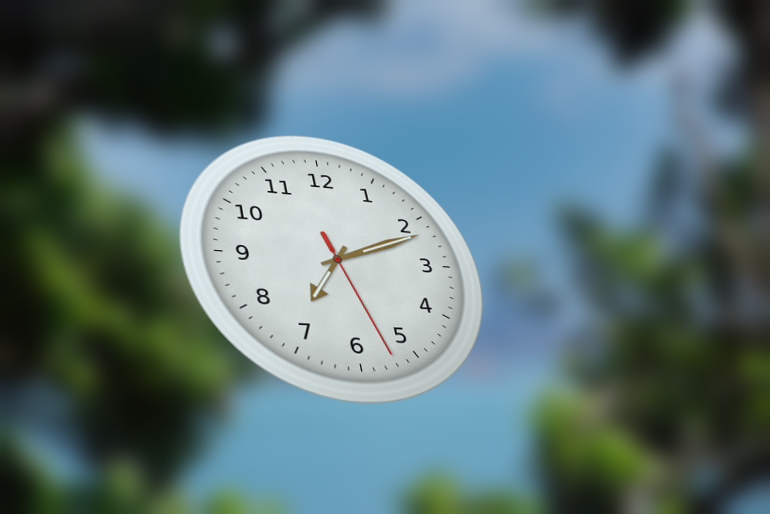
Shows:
{"hour": 7, "minute": 11, "second": 27}
